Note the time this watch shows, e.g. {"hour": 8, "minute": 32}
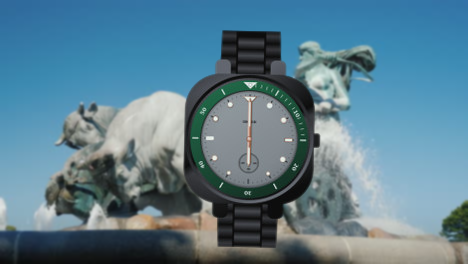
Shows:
{"hour": 6, "minute": 0}
